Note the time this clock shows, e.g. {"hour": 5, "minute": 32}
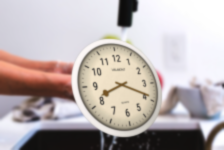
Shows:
{"hour": 8, "minute": 19}
